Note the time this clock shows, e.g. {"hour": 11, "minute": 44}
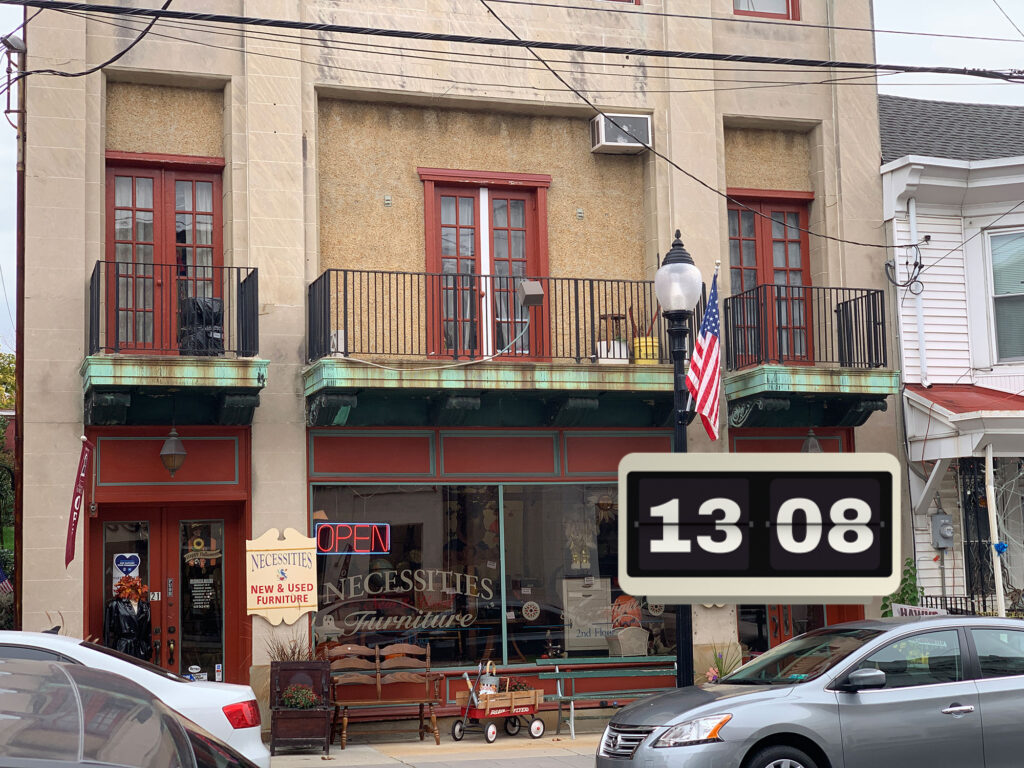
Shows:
{"hour": 13, "minute": 8}
